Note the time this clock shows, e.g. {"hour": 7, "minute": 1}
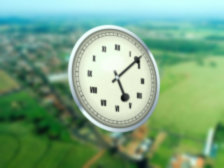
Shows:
{"hour": 5, "minute": 8}
